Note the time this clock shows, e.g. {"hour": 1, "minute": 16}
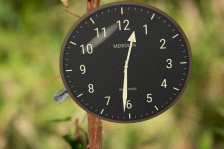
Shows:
{"hour": 12, "minute": 31}
